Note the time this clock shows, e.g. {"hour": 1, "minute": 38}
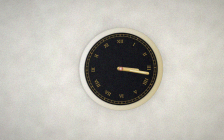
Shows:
{"hour": 3, "minute": 17}
